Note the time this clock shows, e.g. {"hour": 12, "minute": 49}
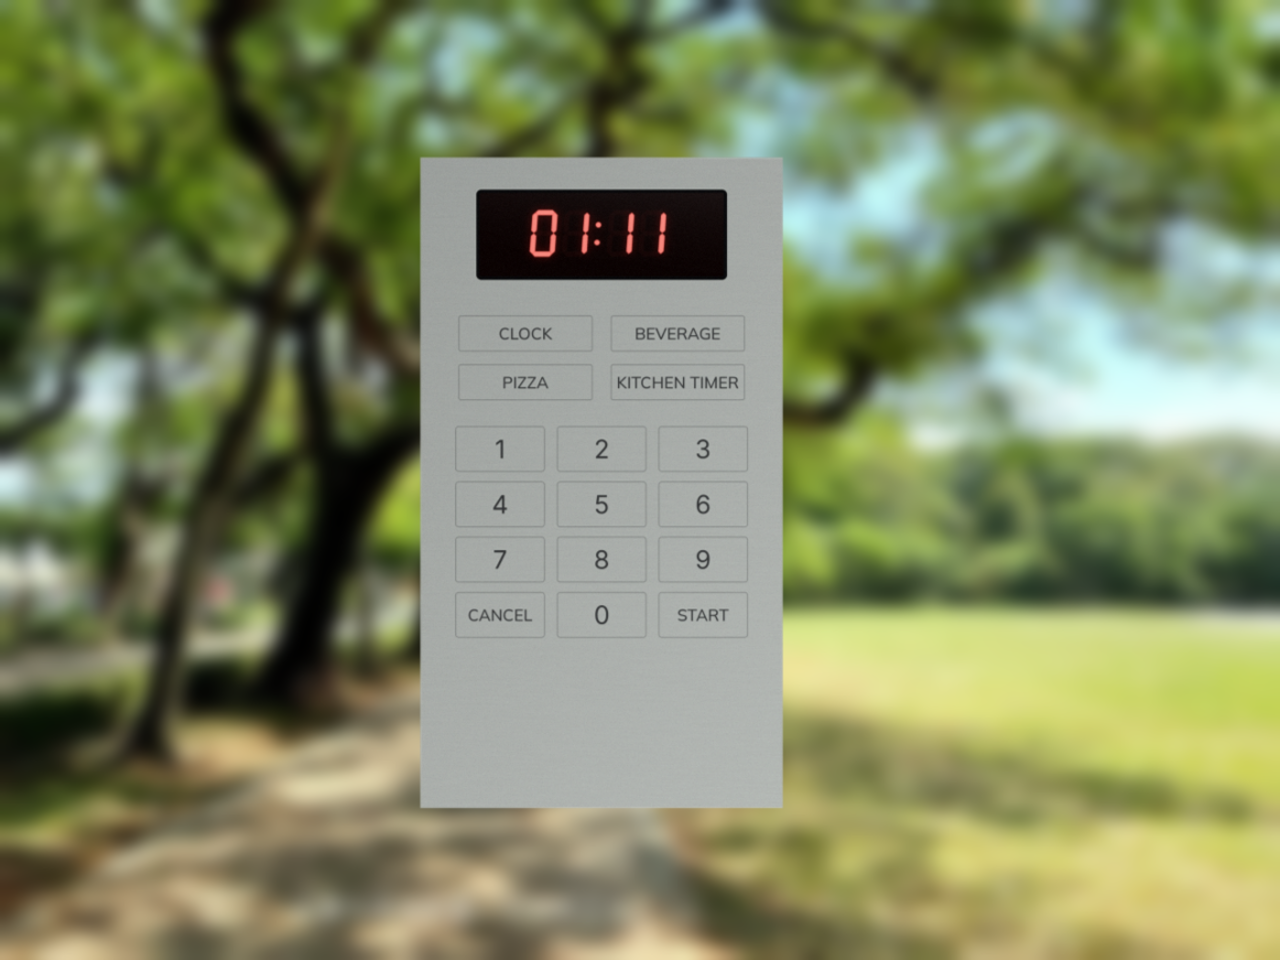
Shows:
{"hour": 1, "minute": 11}
